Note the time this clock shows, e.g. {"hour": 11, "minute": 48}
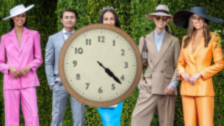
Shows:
{"hour": 4, "minute": 22}
